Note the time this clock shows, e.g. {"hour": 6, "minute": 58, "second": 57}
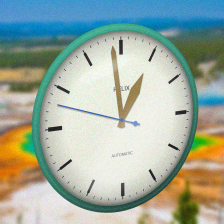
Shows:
{"hour": 12, "minute": 58, "second": 48}
